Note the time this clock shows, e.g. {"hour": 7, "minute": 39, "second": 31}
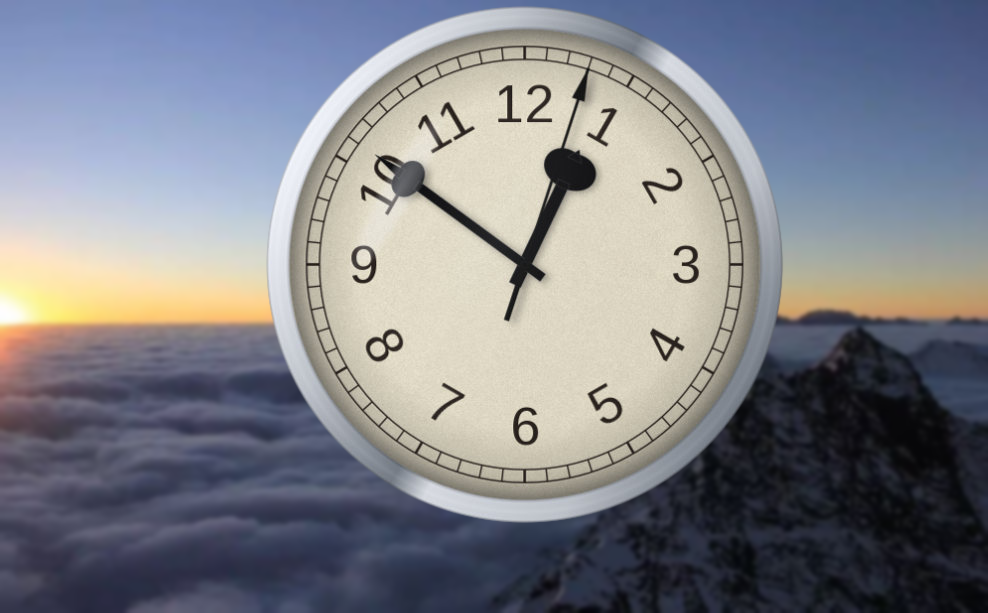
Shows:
{"hour": 12, "minute": 51, "second": 3}
